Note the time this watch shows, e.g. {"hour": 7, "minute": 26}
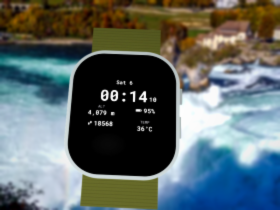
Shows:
{"hour": 0, "minute": 14}
